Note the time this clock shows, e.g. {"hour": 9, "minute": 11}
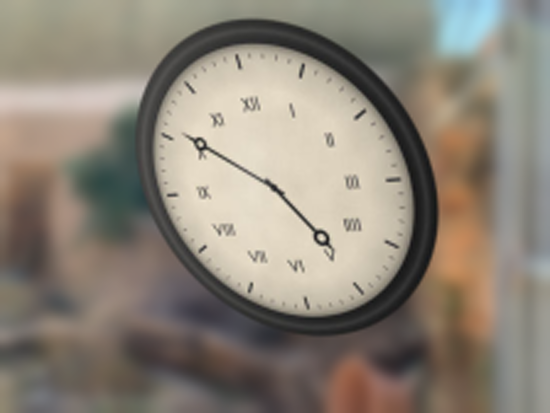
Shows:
{"hour": 4, "minute": 51}
